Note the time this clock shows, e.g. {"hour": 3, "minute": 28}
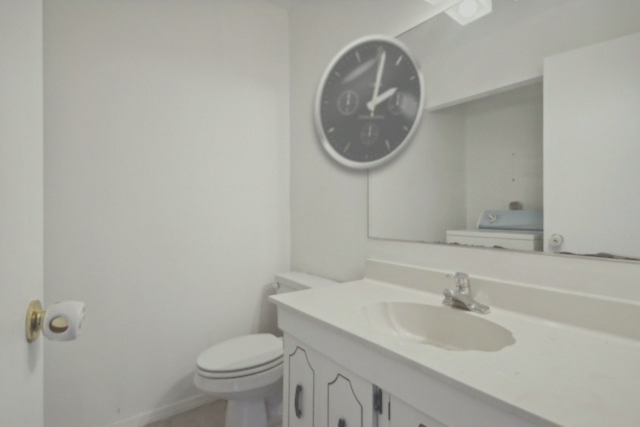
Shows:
{"hour": 2, "minute": 1}
